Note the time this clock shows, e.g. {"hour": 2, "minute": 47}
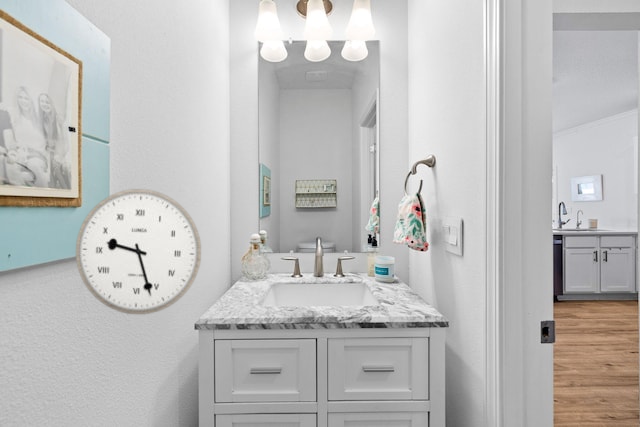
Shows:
{"hour": 9, "minute": 27}
